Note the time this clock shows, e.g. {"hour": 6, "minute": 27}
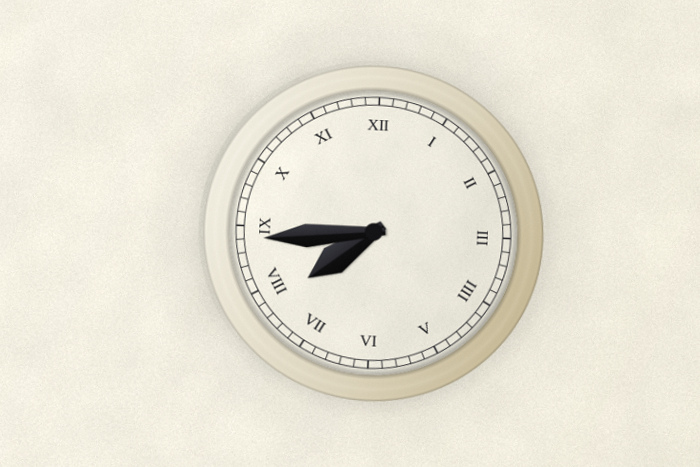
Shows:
{"hour": 7, "minute": 44}
